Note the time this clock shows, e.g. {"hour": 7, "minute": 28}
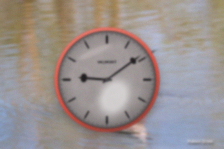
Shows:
{"hour": 9, "minute": 9}
